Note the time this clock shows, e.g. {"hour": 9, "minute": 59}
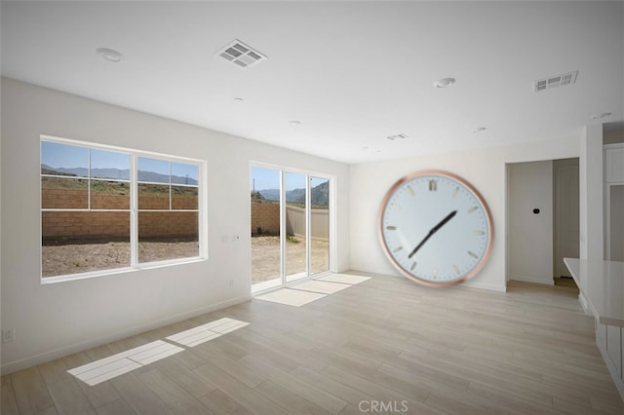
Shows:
{"hour": 1, "minute": 37}
